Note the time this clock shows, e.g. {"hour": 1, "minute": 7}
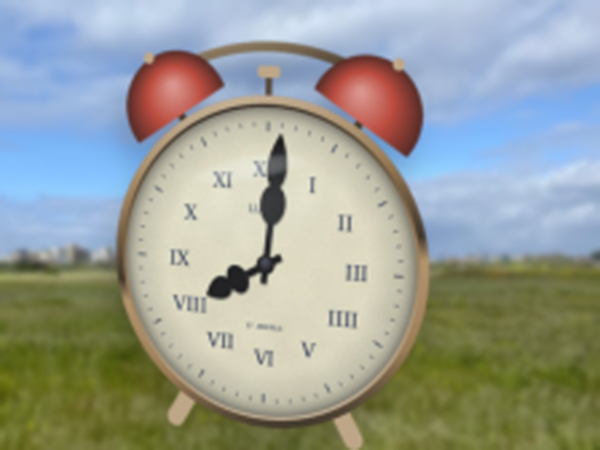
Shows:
{"hour": 8, "minute": 1}
